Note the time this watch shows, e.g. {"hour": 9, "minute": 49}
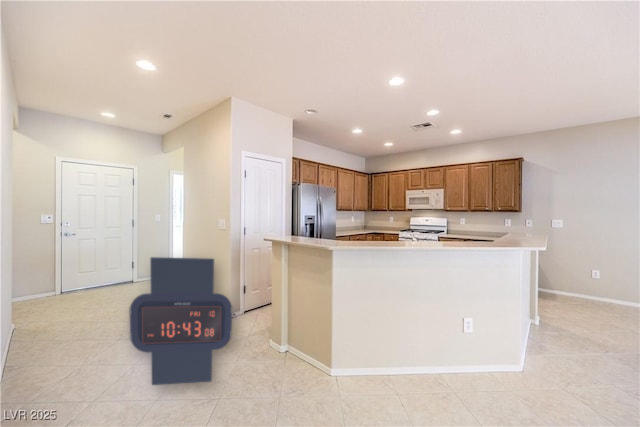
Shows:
{"hour": 10, "minute": 43}
